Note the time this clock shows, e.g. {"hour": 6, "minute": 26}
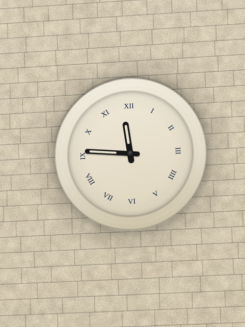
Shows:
{"hour": 11, "minute": 46}
